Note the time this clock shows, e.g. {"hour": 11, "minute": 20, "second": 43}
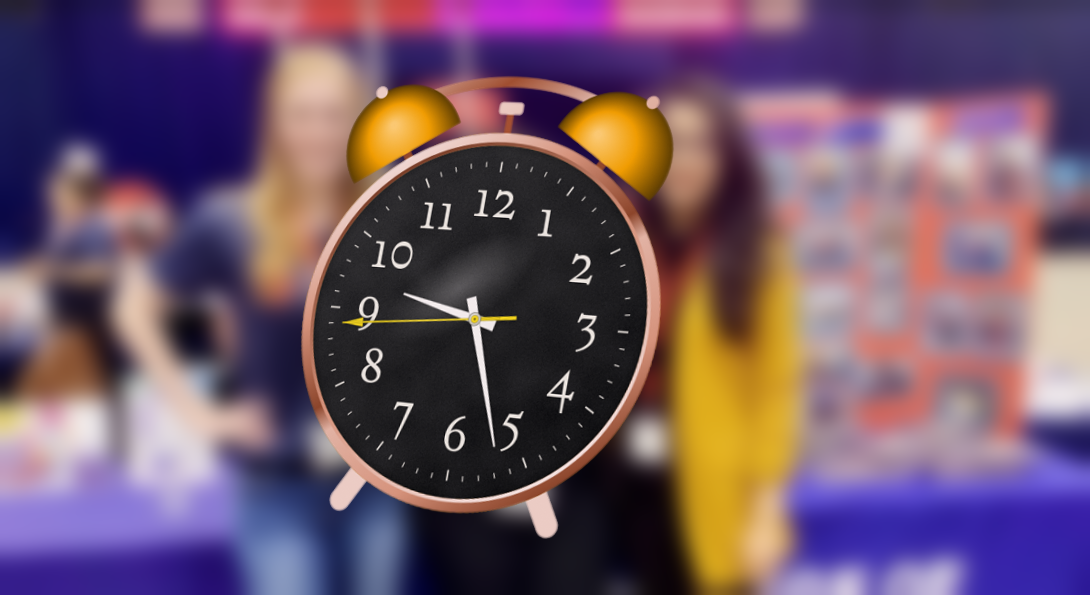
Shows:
{"hour": 9, "minute": 26, "second": 44}
